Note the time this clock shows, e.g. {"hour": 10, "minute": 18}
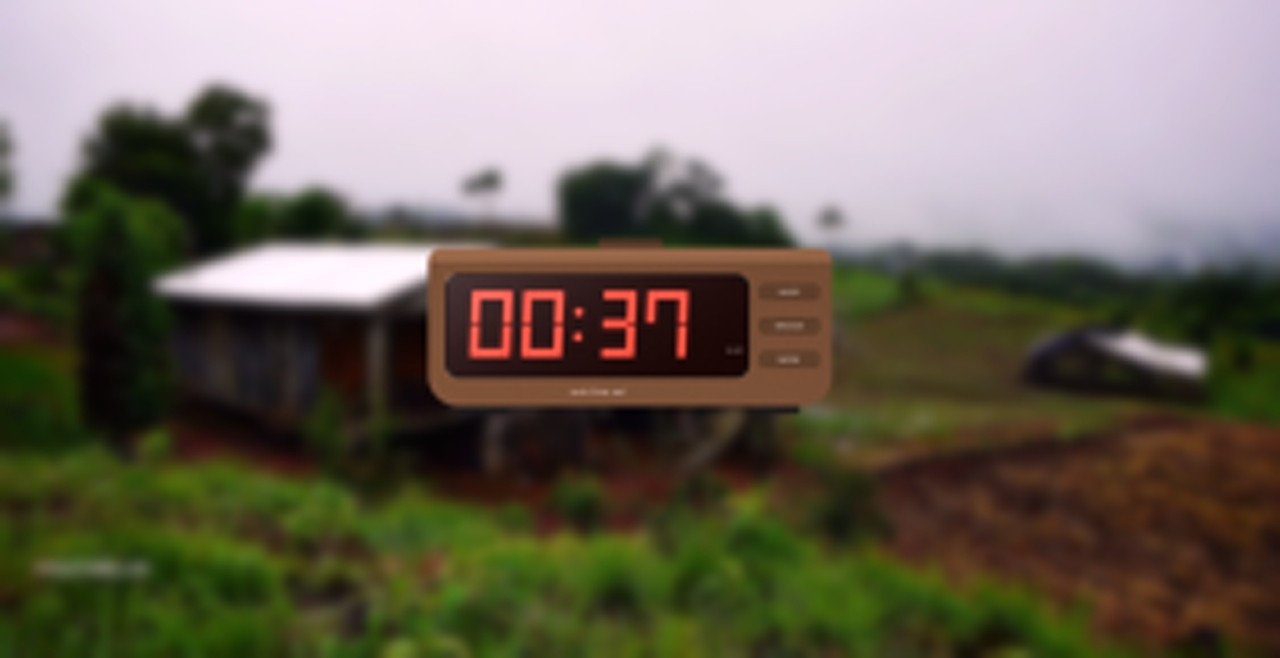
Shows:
{"hour": 0, "minute": 37}
